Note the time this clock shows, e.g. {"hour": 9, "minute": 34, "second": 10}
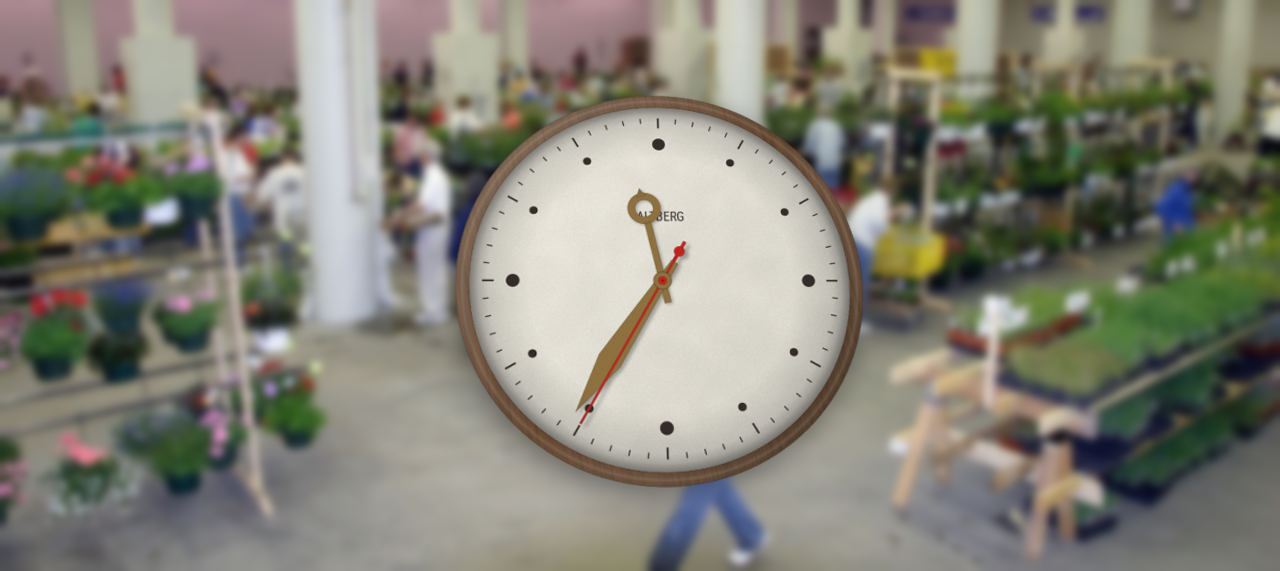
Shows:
{"hour": 11, "minute": 35, "second": 35}
